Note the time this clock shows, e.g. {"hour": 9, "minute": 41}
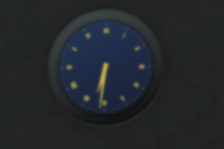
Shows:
{"hour": 6, "minute": 31}
